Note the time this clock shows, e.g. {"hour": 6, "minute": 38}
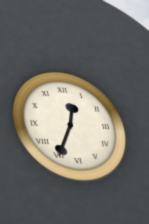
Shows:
{"hour": 12, "minute": 35}
